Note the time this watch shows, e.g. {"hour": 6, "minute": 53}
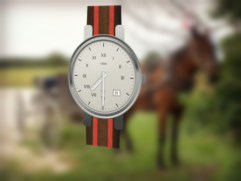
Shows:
{"hour": 7, "minute": 30}
